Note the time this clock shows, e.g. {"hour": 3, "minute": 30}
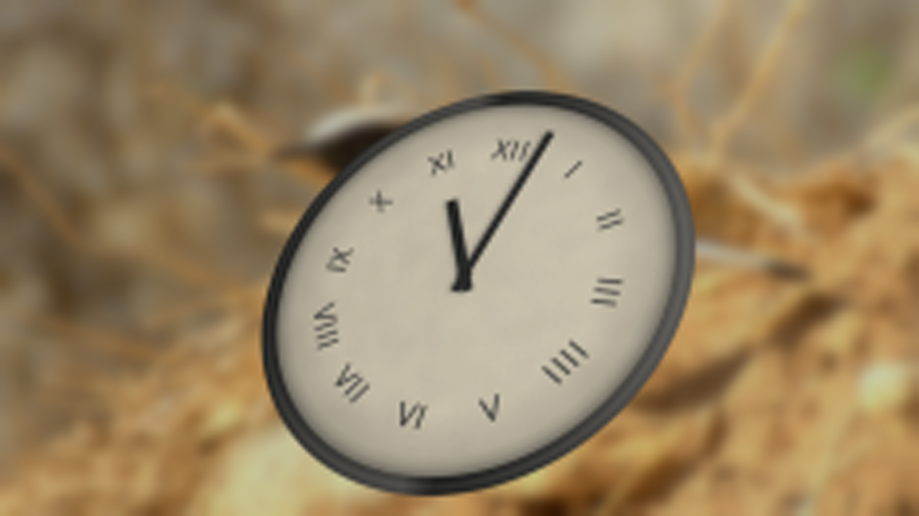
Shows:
{"hour": 11, "minute": 2}
